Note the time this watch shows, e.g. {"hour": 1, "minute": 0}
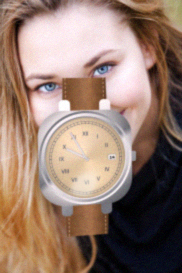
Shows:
{"hour": 9, "minute": 55}
